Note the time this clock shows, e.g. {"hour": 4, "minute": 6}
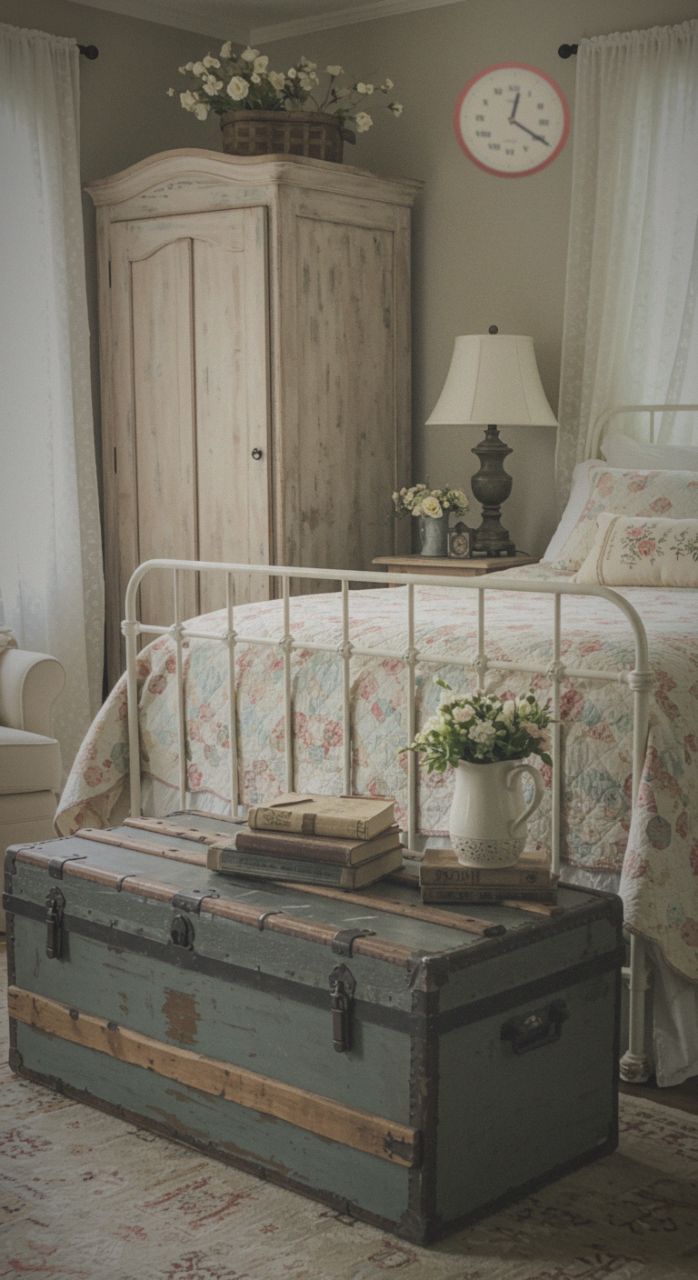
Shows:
{"hour": 12, "minute": 20}
